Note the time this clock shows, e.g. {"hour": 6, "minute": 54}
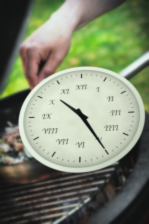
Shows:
{"hour": 10, "minute": 25}
